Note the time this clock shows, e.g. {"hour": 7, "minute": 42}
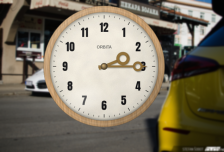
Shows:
{"hour": 2, "minute": 15}
